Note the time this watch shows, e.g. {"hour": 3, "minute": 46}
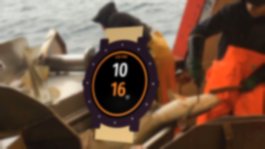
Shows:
{"hour": 10, "minute": 16}
